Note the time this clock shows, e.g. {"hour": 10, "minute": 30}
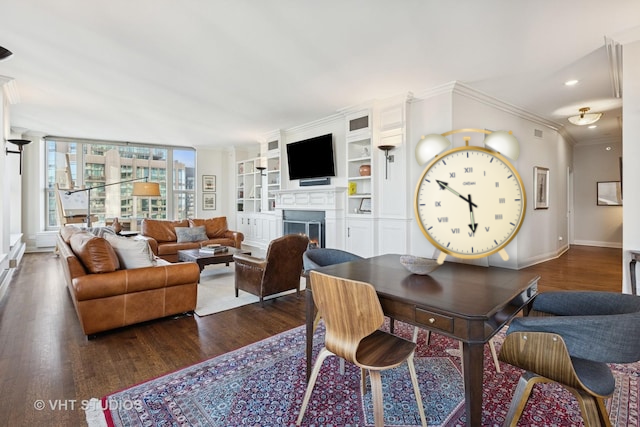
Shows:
{"hour": 5, "minute": 51}
